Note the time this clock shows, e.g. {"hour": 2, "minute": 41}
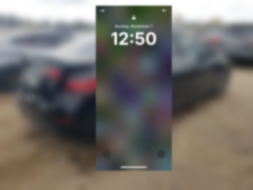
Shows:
{"hour": 12, "minute": 50}
